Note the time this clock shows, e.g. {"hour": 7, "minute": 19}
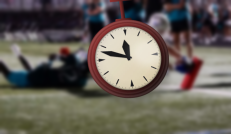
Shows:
{"hour": 11, "minute": 48}
